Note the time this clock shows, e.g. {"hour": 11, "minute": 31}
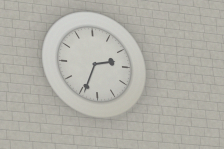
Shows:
{"hour": 2, "minute": 34}
